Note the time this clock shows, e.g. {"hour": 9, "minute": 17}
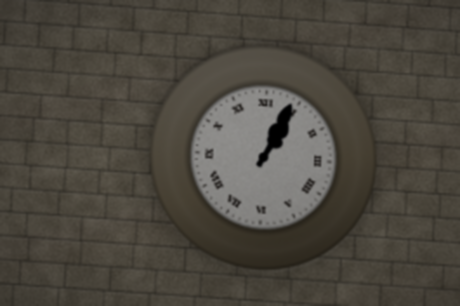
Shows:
{"hour": 1, "minute": 4}
